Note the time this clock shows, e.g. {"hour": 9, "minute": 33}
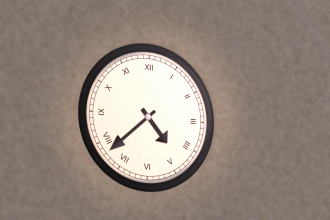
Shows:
{"hour": 4, "minute": 38}
